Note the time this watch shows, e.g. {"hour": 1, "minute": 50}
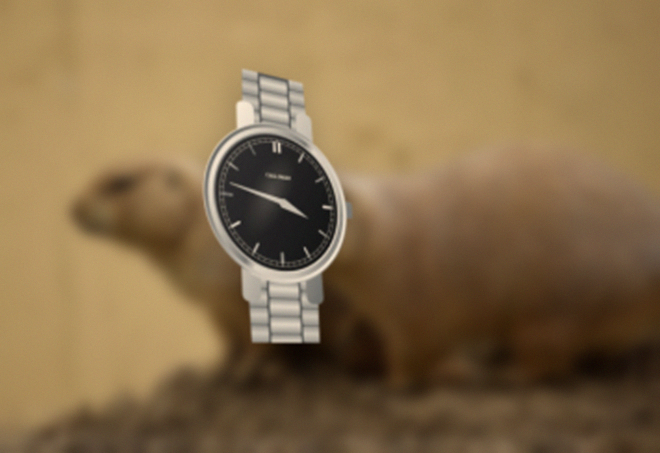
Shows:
{"hour": 3, "minute": 47}
